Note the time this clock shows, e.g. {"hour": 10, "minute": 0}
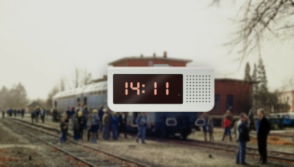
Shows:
{"hour": 14, "minute": 11}
